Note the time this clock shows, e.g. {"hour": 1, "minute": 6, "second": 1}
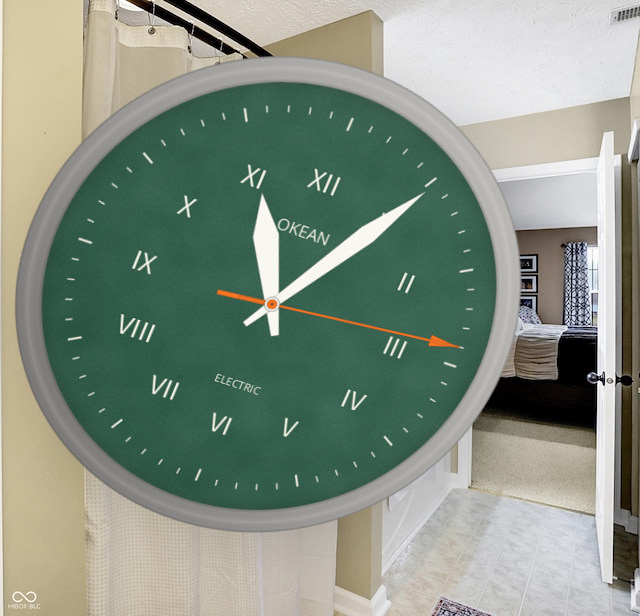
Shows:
{"hour": 11, "minute": 5, "second": 14}
